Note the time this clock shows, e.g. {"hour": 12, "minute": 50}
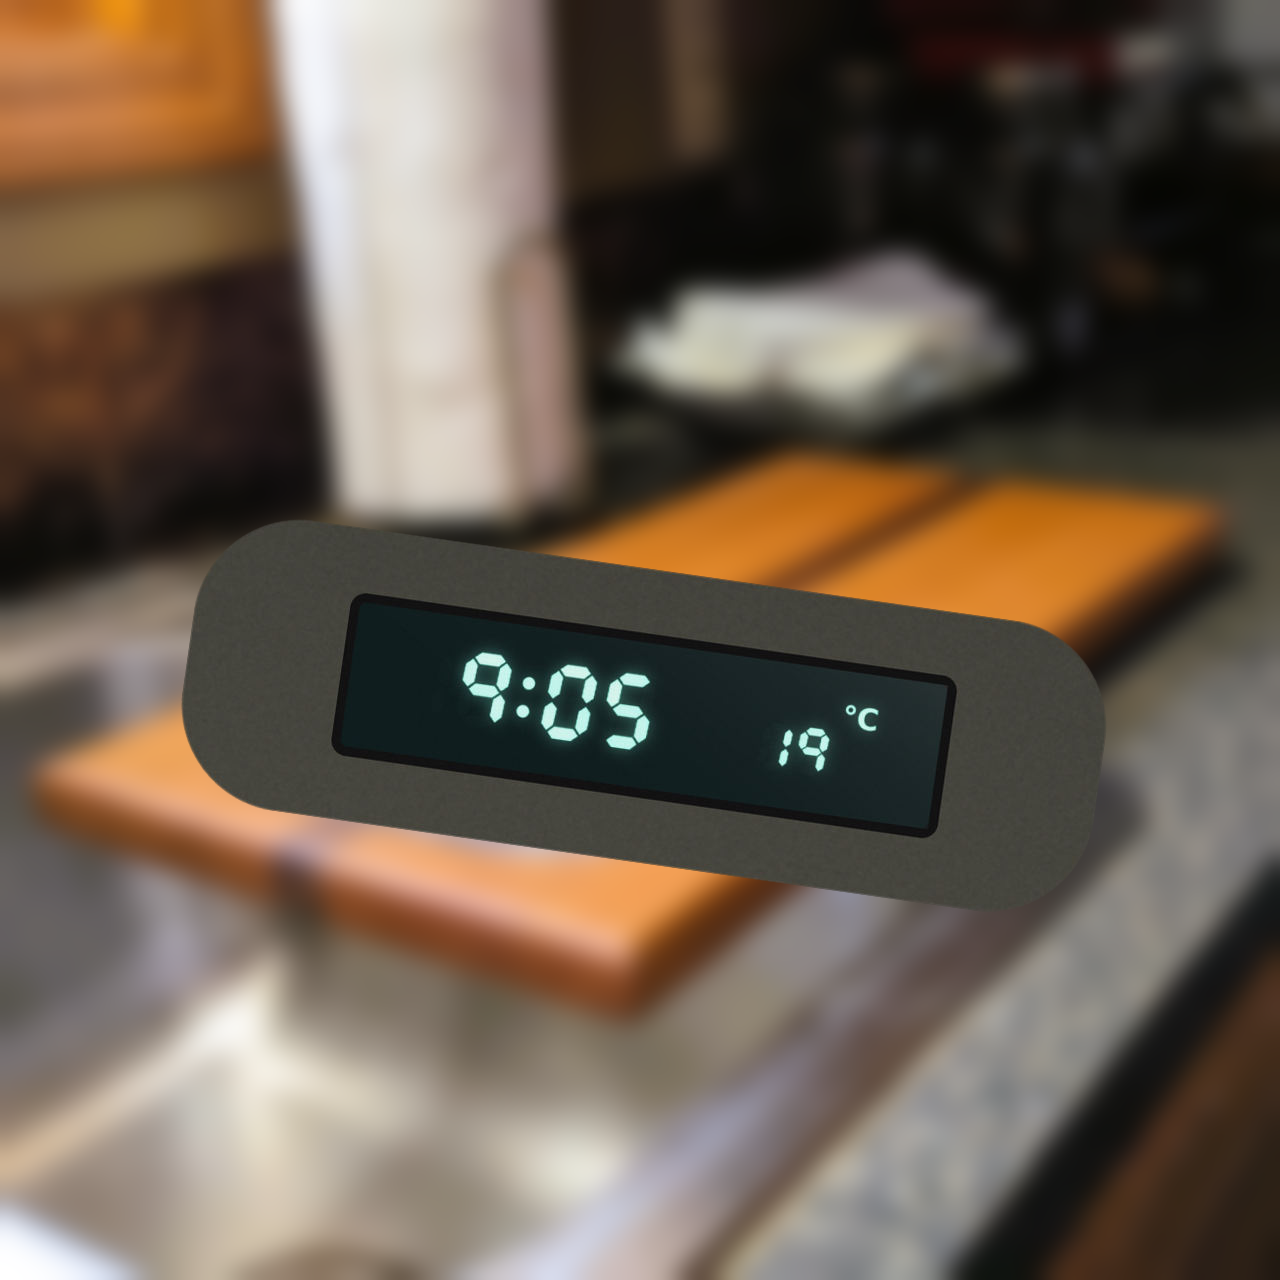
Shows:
{"hour": 9, "minute": 5}
